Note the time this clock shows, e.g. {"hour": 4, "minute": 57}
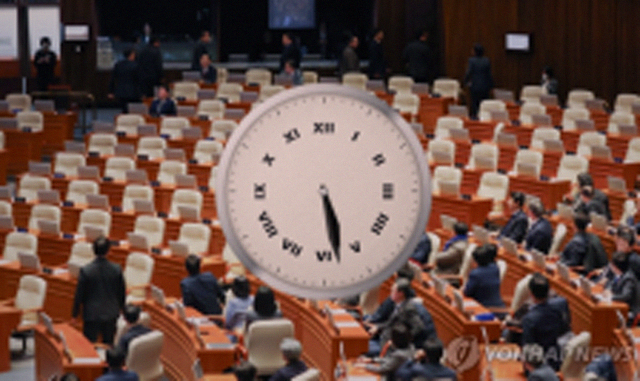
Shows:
{"hour": 5, "minute": 28}
